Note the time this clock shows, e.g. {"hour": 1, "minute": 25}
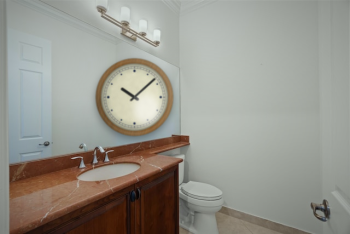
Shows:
{"hour": 10, "minute": 8}
